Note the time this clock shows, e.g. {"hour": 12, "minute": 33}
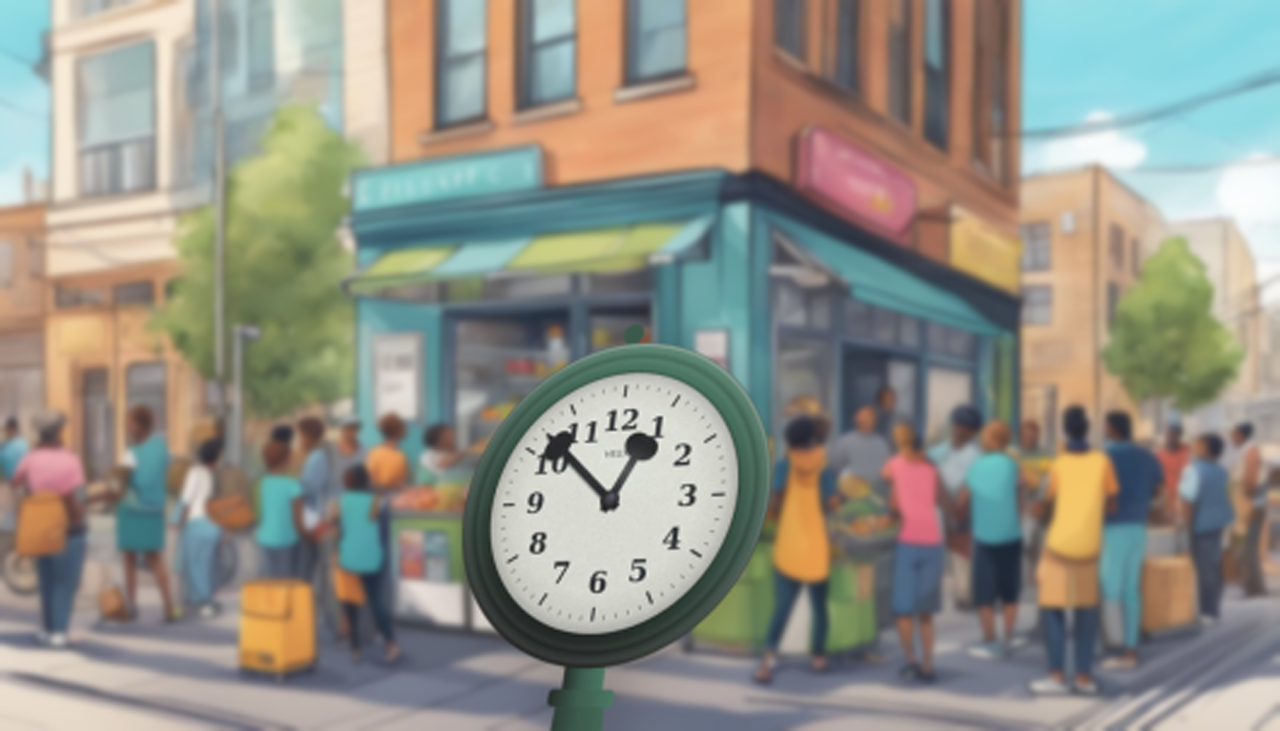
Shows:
{"hour": 12, "minute": 52}
